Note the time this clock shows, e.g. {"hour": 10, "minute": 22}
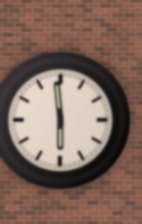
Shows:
{"hour": 5, "minute": 59}
